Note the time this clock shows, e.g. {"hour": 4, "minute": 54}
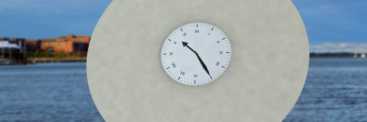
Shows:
{"hour": 10, "minute": 25}
